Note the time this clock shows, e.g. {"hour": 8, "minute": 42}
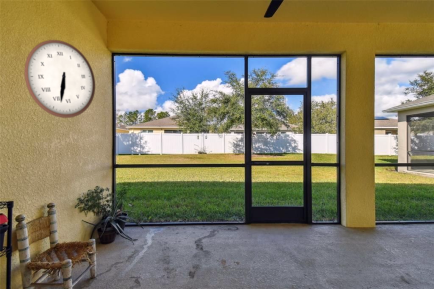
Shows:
{"hour": 6, "minute": 33}
